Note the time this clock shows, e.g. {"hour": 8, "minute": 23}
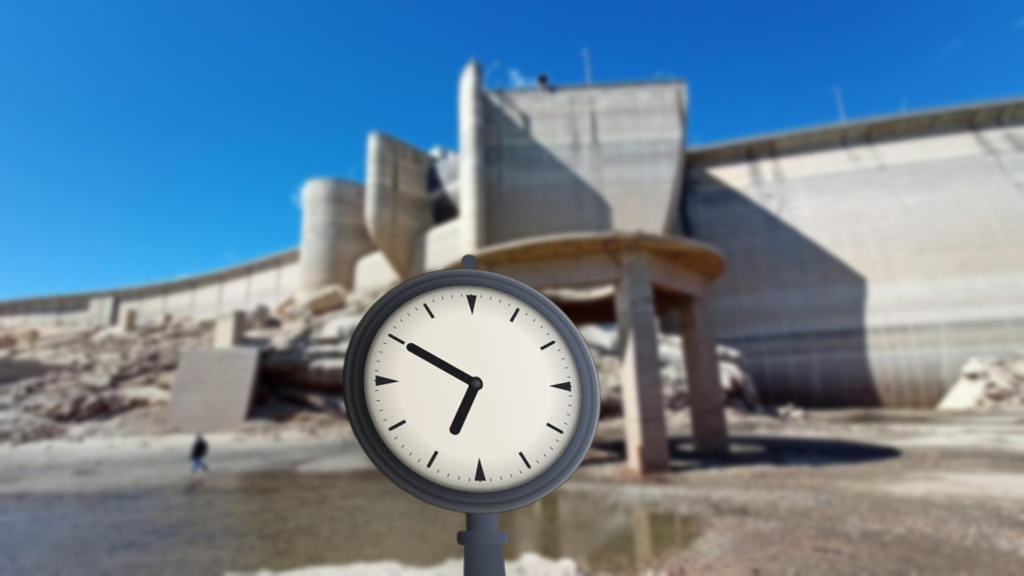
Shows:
{"hour": 6, "minute": 50}
